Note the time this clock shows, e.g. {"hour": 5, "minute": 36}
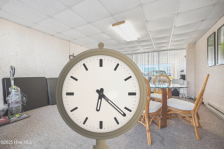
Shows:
{"hour": 6, "minute": 22}
